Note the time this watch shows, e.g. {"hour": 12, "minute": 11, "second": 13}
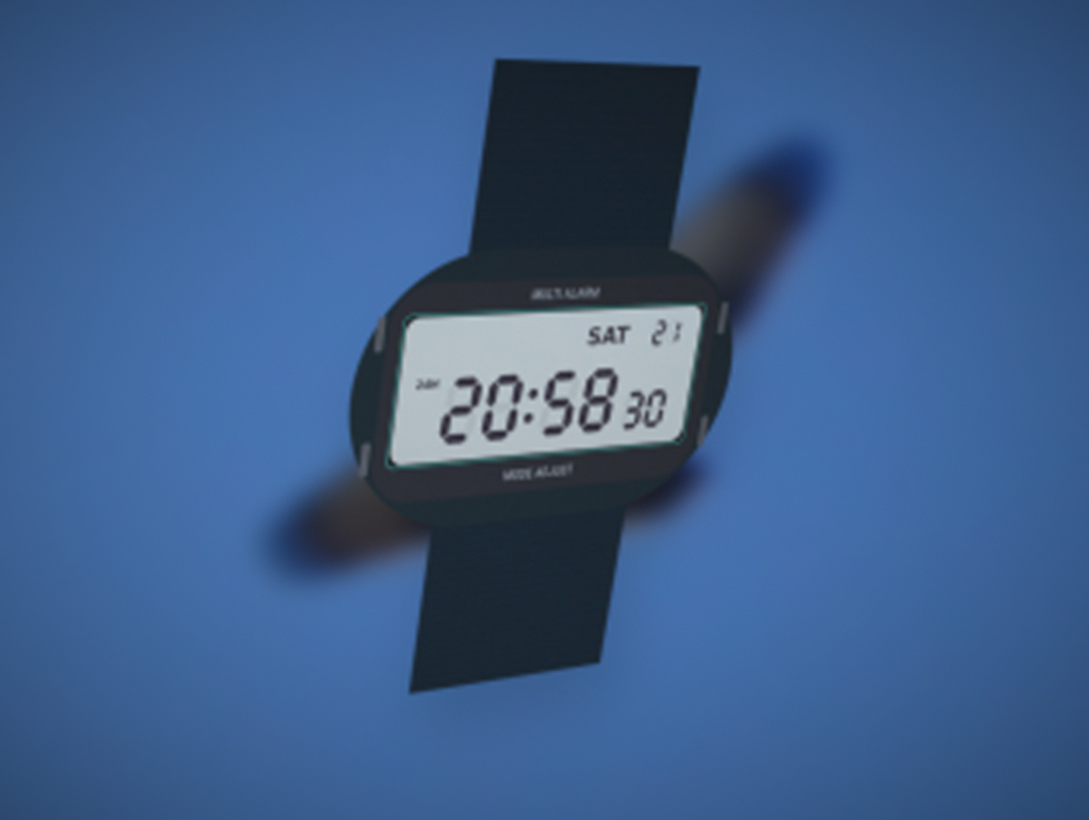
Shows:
{"hour": 20, "minute": 58, "second": 30}
